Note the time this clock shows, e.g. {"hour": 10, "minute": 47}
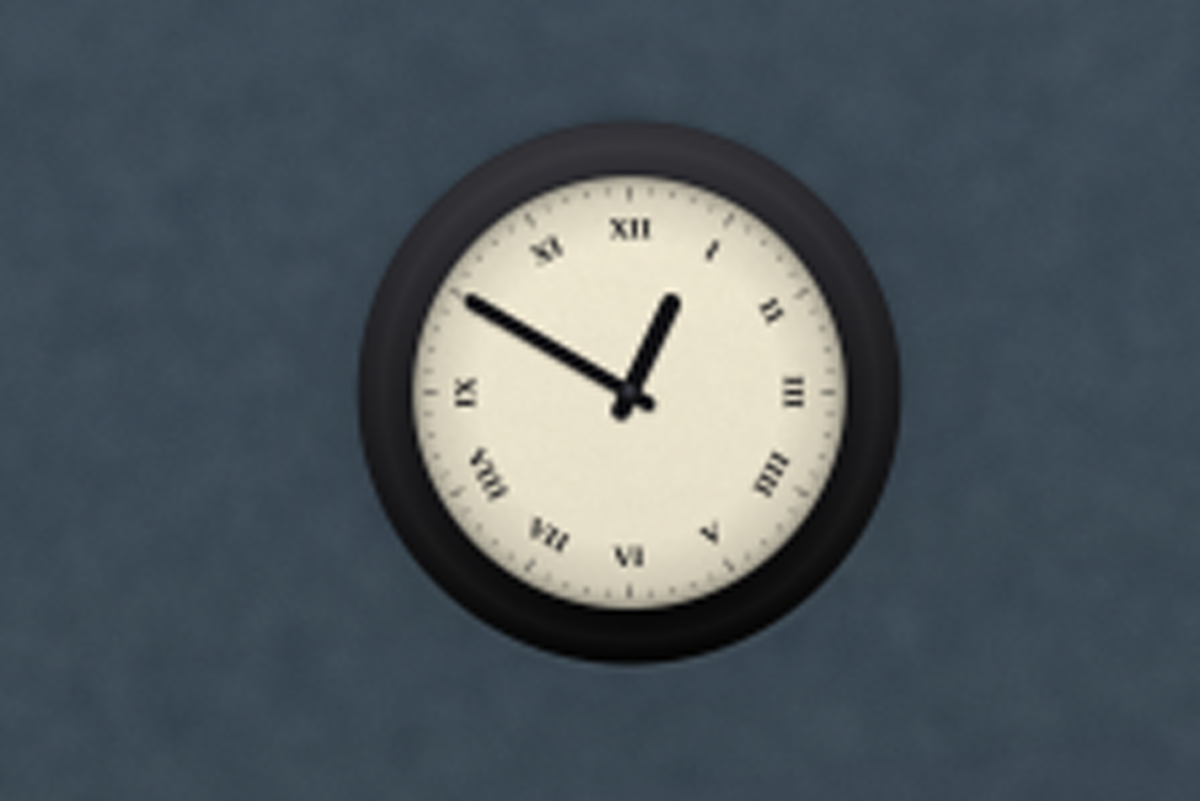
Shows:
{"hour": 12, "minute": 50}
